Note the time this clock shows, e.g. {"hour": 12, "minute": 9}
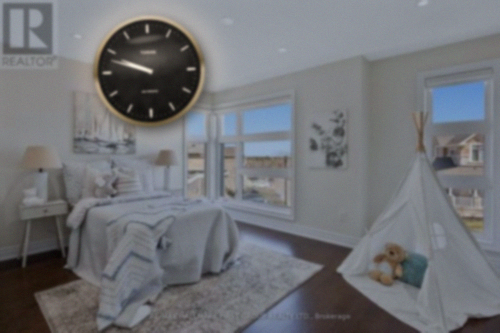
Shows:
{"hour": 9, "minute": 48}
